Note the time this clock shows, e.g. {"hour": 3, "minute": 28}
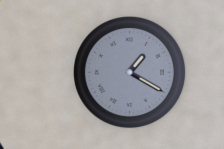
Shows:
{"hour": 1, "minute": 20}
